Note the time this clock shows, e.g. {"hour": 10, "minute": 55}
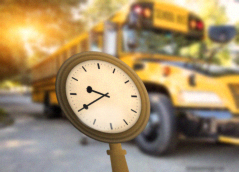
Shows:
{"hour": 9, "minute": 40}
